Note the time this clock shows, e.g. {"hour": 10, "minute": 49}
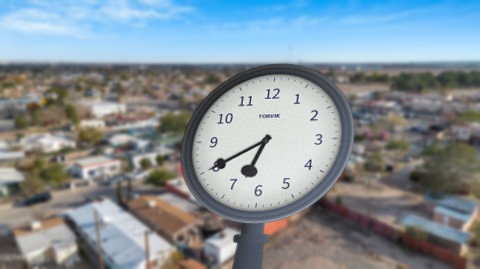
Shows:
{"hour": 6, "minute": 40}
